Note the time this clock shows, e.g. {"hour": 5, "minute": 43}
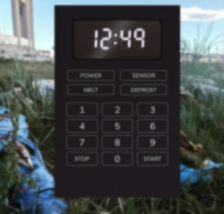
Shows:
{"hour": 12, "minute": 49}
